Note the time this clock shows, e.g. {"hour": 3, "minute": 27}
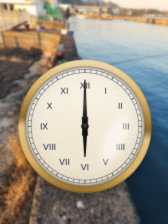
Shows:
{"hour": 6, "minute": 0}
